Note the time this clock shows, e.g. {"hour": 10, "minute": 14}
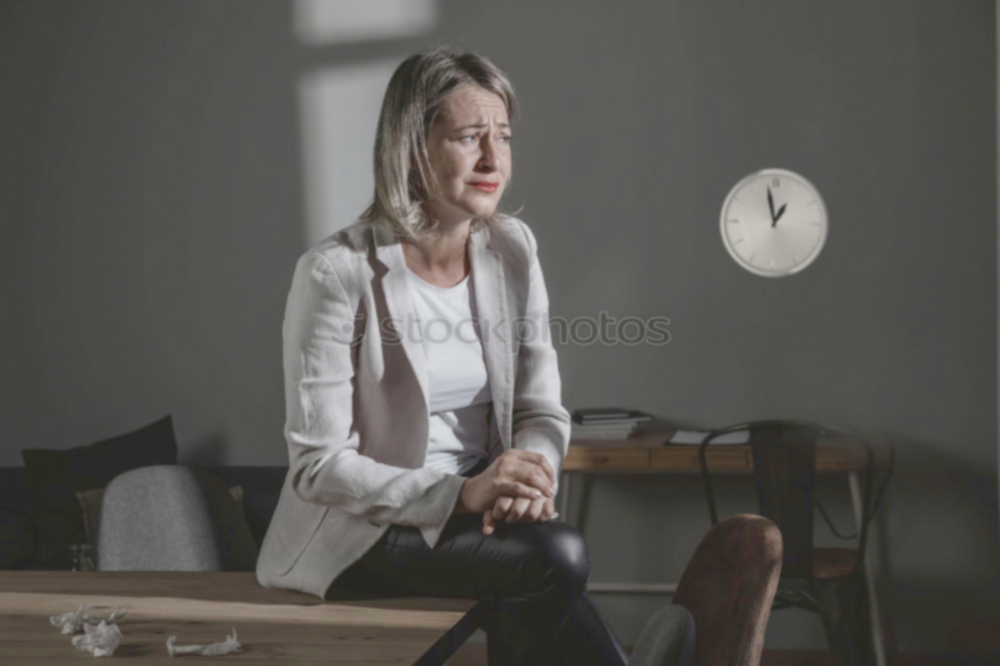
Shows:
{"hour": 12, "minute": 58}
